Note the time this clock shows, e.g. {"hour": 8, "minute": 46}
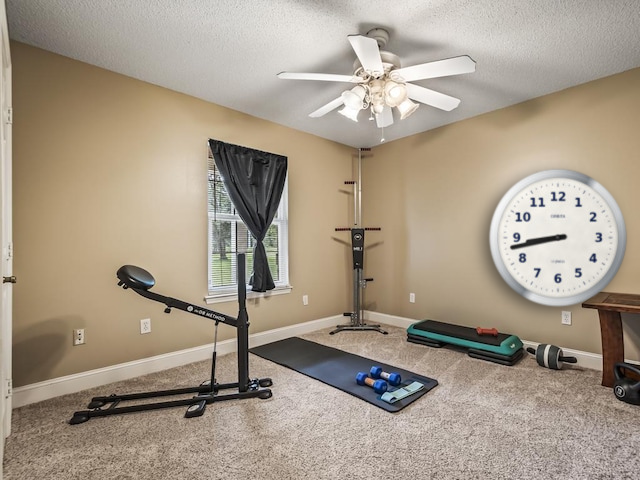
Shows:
{"hour": 8, "minute": 43}
